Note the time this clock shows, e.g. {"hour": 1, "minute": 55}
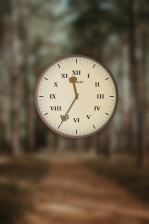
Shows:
{"hour": 11, "minute": 35}
